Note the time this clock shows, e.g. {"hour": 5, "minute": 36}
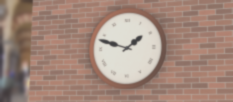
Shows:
{"hour": 1, "minute": 48}
